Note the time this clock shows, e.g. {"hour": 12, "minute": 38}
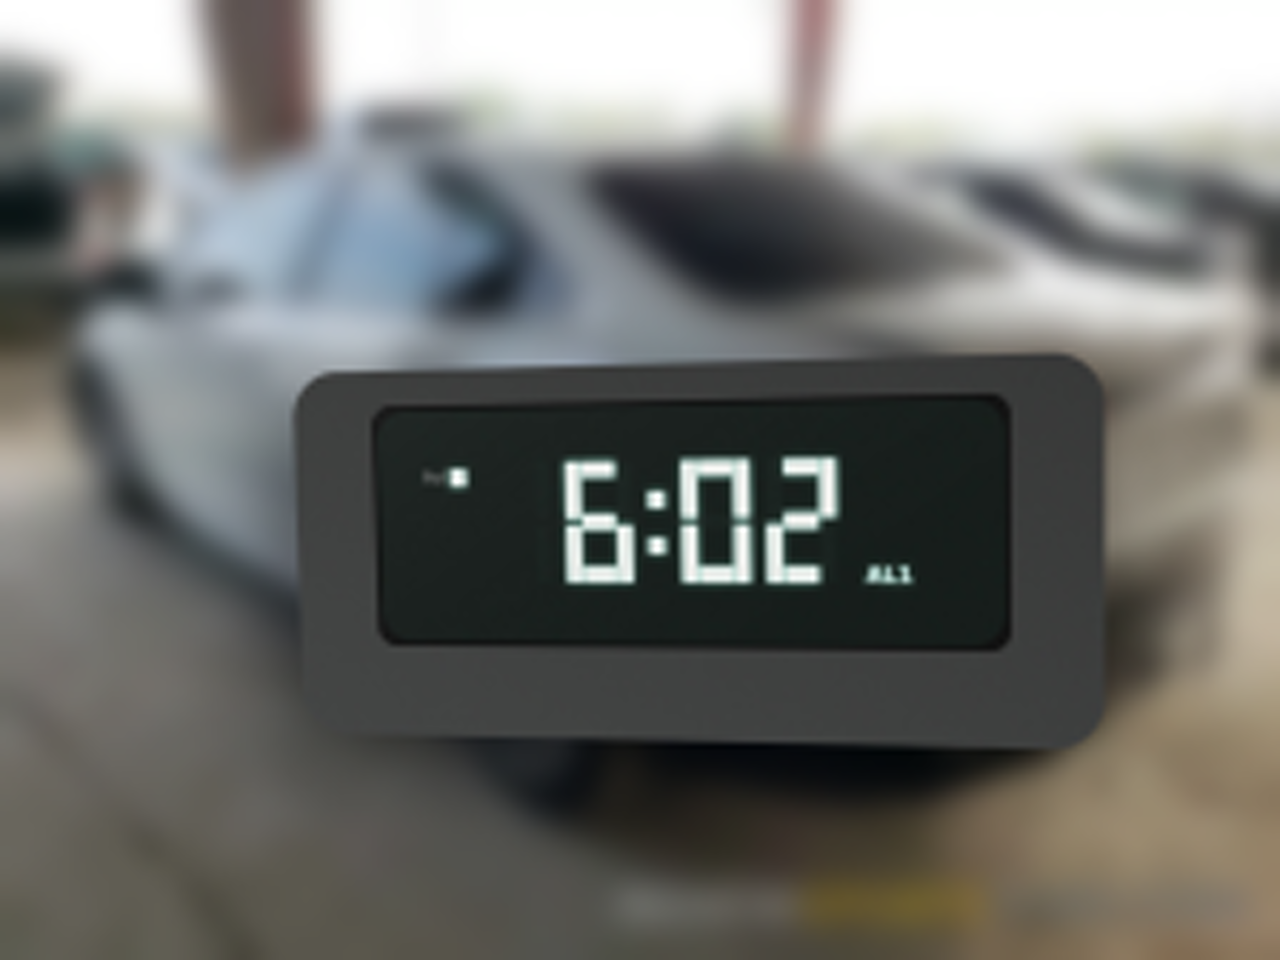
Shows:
{"hour": 6, "minute": 2}
